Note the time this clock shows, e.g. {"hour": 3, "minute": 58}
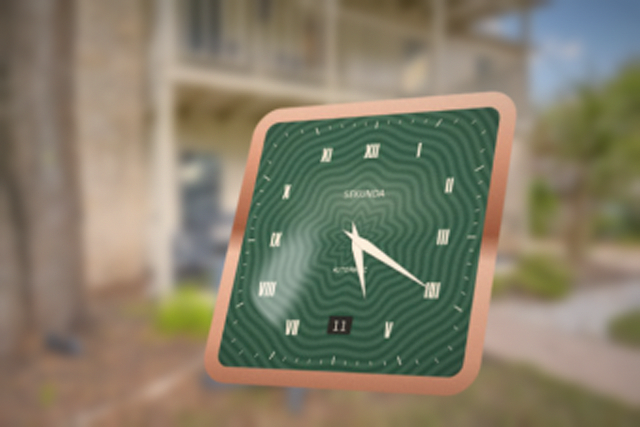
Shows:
{"hour": 5, "minute": 20}
